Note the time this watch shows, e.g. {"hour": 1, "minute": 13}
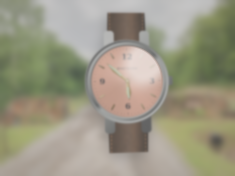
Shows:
{"hour": 5, "minute": 52}
